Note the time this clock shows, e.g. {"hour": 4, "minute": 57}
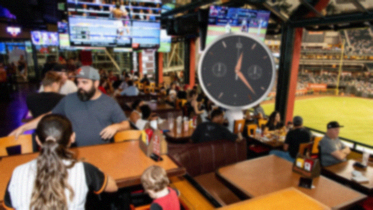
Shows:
{"hour": 12, "minute": 23}
